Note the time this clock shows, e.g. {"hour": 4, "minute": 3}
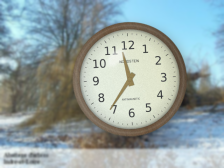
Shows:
{"hour": 11, "minute": 36}
